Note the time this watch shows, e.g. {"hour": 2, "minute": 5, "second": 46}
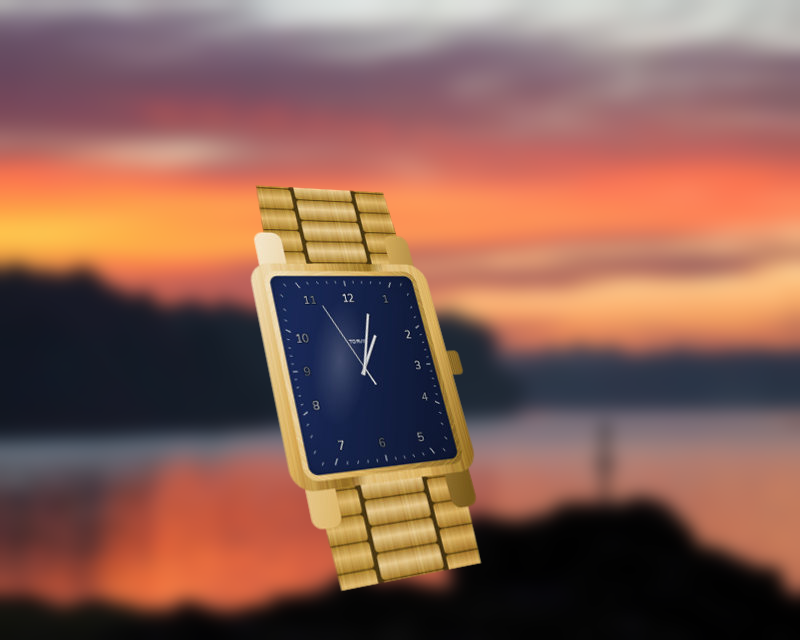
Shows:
{"hour": 1, "minute": 2, "second": 56}
